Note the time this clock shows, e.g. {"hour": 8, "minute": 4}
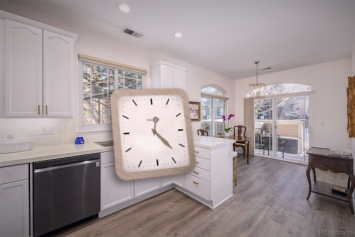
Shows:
{"hour": 12, "minute": 23}
